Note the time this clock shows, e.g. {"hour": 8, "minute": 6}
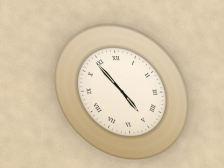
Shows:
{"hour": 4, "minute": 54}
